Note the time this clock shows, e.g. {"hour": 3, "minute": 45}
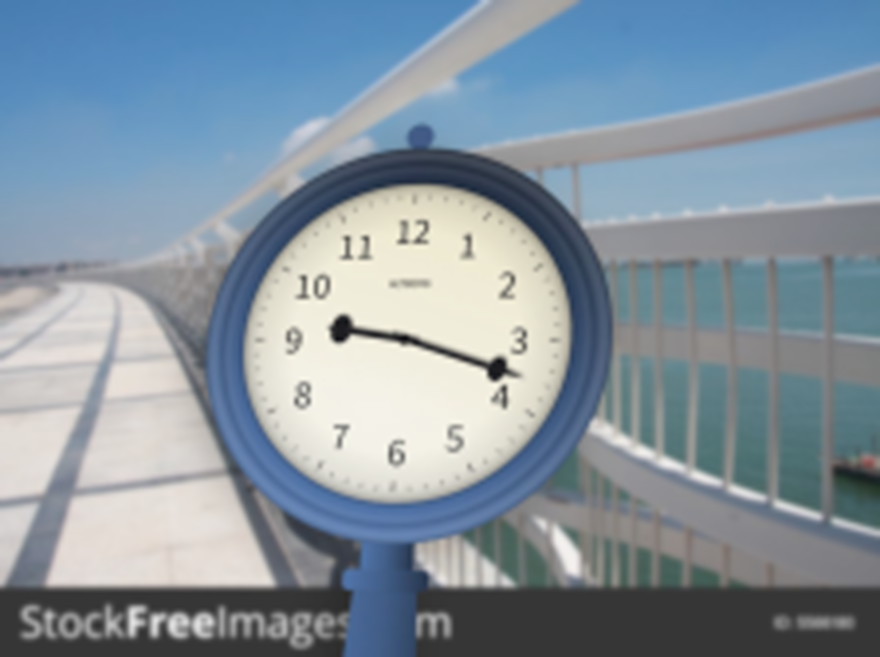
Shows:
{"hour": 9, "minute": 18}
